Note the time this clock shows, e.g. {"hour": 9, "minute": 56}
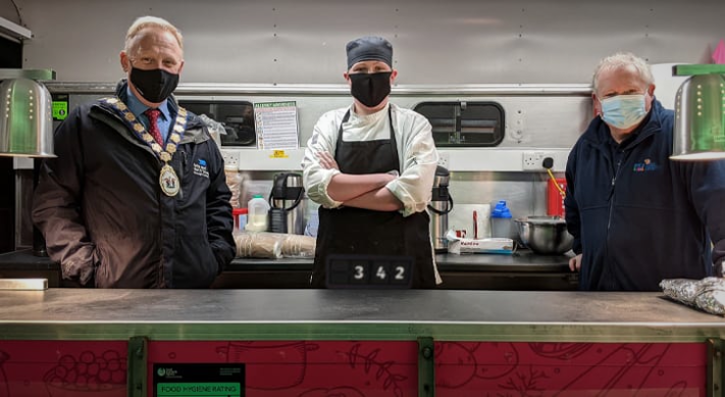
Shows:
{"hour": 3, "minute": 42}
